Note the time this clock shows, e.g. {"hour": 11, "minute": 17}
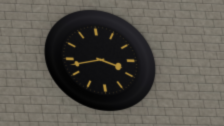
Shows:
{"hour": 3, "minute": 43}
